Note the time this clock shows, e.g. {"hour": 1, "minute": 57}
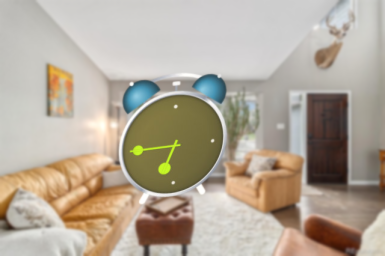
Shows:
{"hour": 6, "minute": 45}
